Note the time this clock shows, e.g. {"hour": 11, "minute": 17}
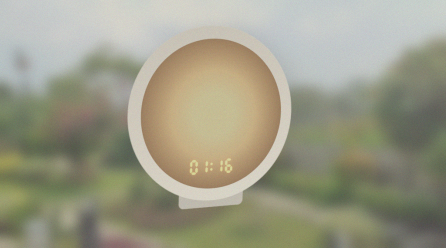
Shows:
{"hour": 1, "minute": 16}
